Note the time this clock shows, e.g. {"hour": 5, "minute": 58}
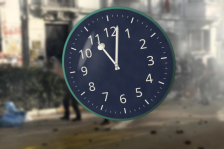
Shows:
{"hour": 11, "minute": 2}
